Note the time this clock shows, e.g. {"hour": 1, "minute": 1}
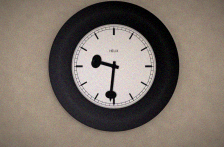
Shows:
{"hour": 9, "minute": 31}
